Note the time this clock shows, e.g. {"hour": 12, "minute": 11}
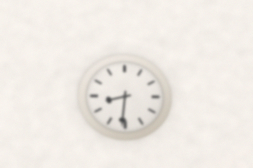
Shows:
{"hour": 8, "minute": 31}
